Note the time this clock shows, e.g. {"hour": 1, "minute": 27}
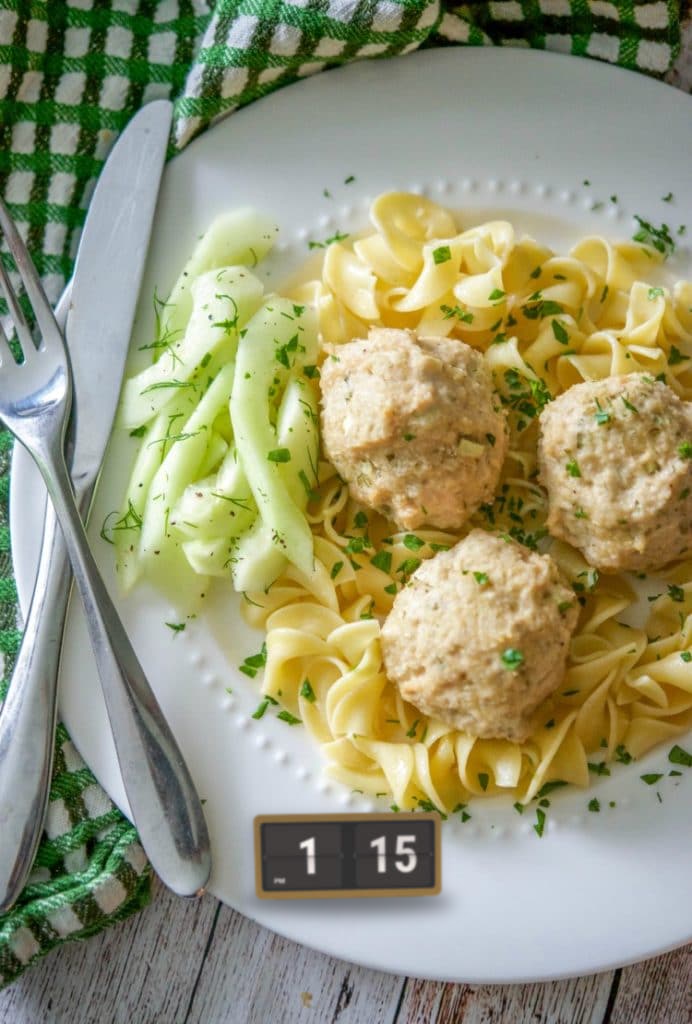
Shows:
{"hour": 1, "minute": 15}
